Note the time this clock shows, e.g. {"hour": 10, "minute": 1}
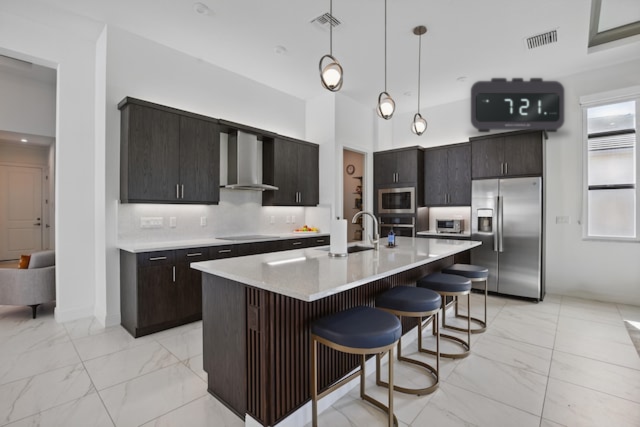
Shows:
{"hour": 7, "minute": 21}
